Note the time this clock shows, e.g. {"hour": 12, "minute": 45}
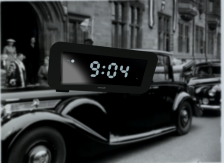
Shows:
{"hour": 9, "minute": 4}
